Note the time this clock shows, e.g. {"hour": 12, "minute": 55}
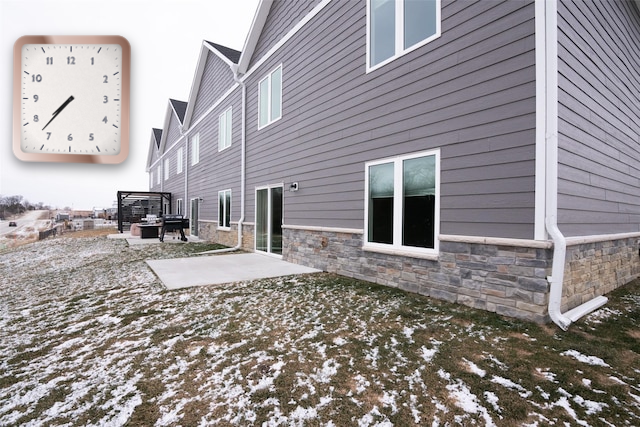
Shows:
{"hour": 7, "minute": 37}
